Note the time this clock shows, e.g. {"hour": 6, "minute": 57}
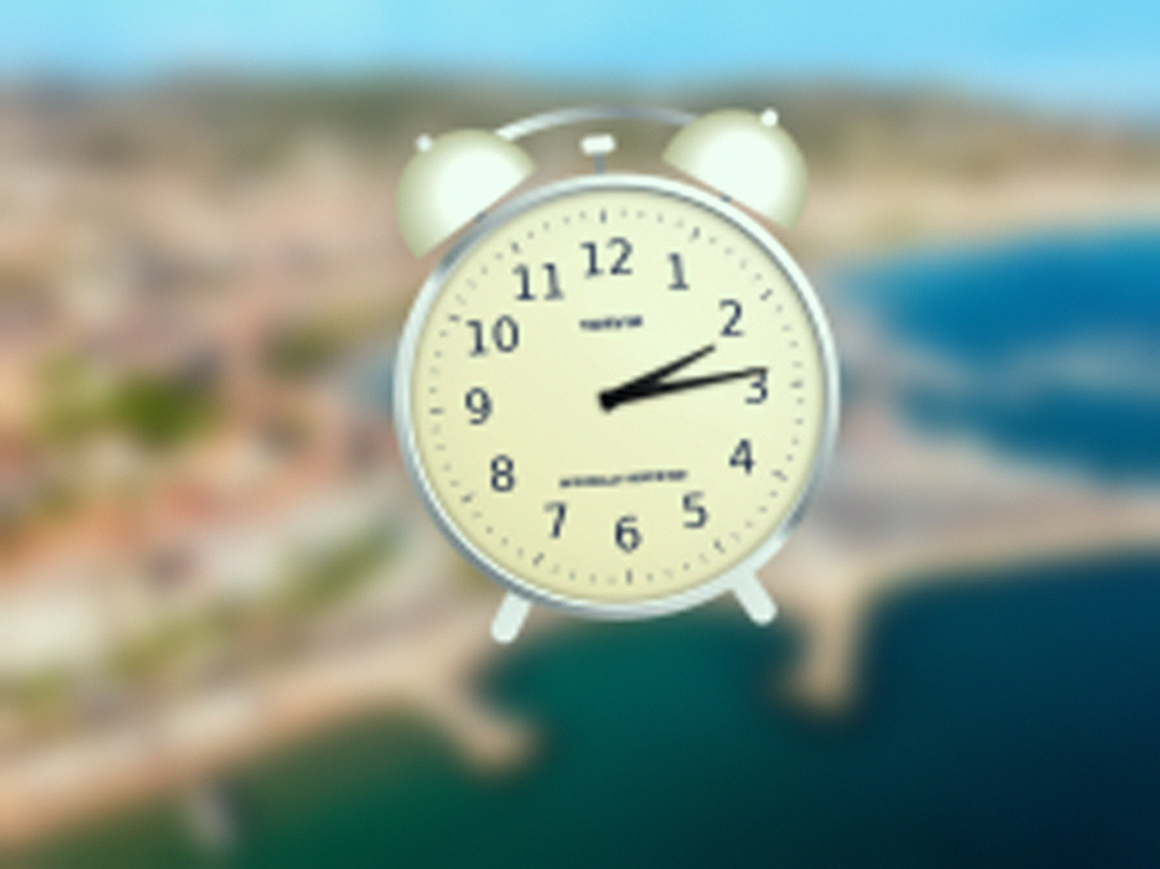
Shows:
{"hour": 2, "minute": 14}
